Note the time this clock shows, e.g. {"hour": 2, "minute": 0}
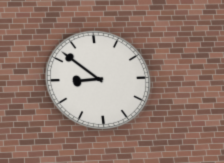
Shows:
{"hour": 8, "minute": 52}
